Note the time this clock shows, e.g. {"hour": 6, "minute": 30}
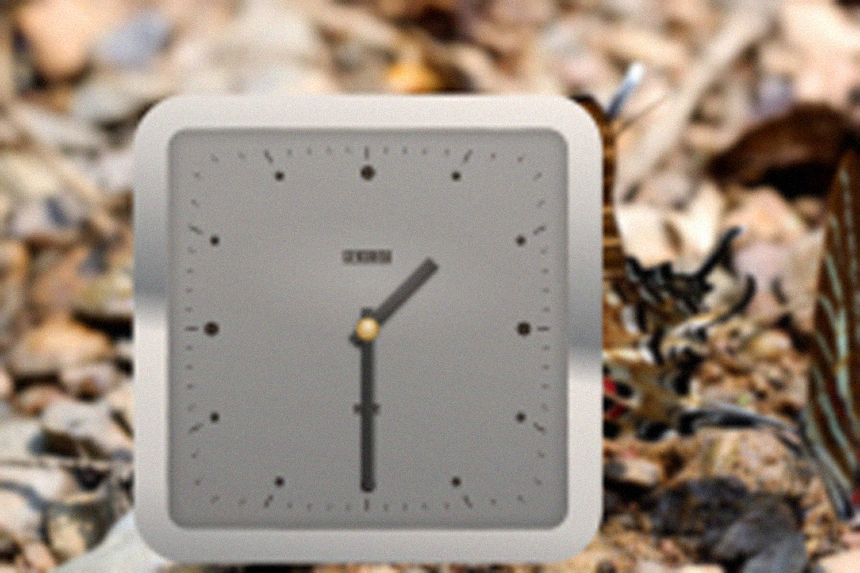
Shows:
{"hour": 1, "minute": 30}
